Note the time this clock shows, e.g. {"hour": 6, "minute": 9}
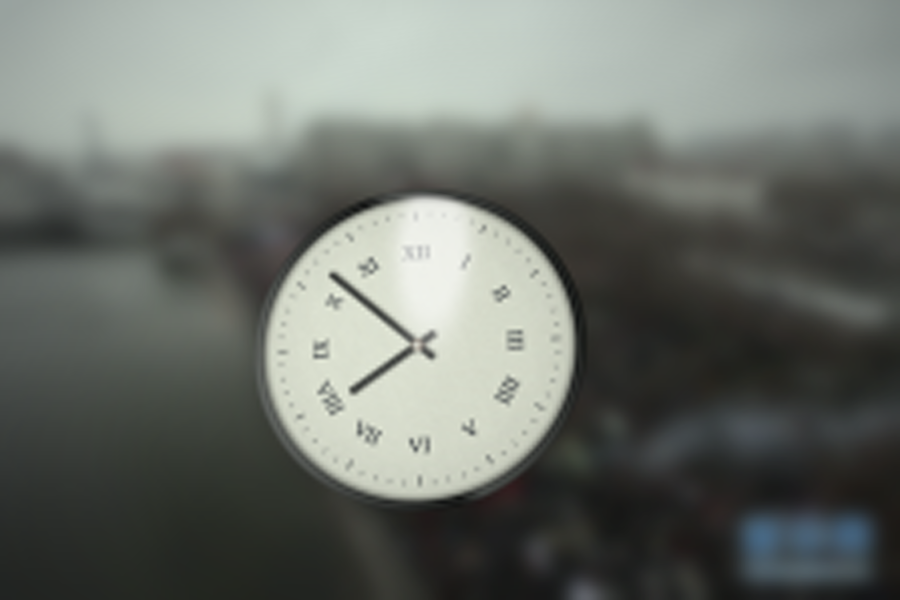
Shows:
{"hour": 7, "minute": 52}
